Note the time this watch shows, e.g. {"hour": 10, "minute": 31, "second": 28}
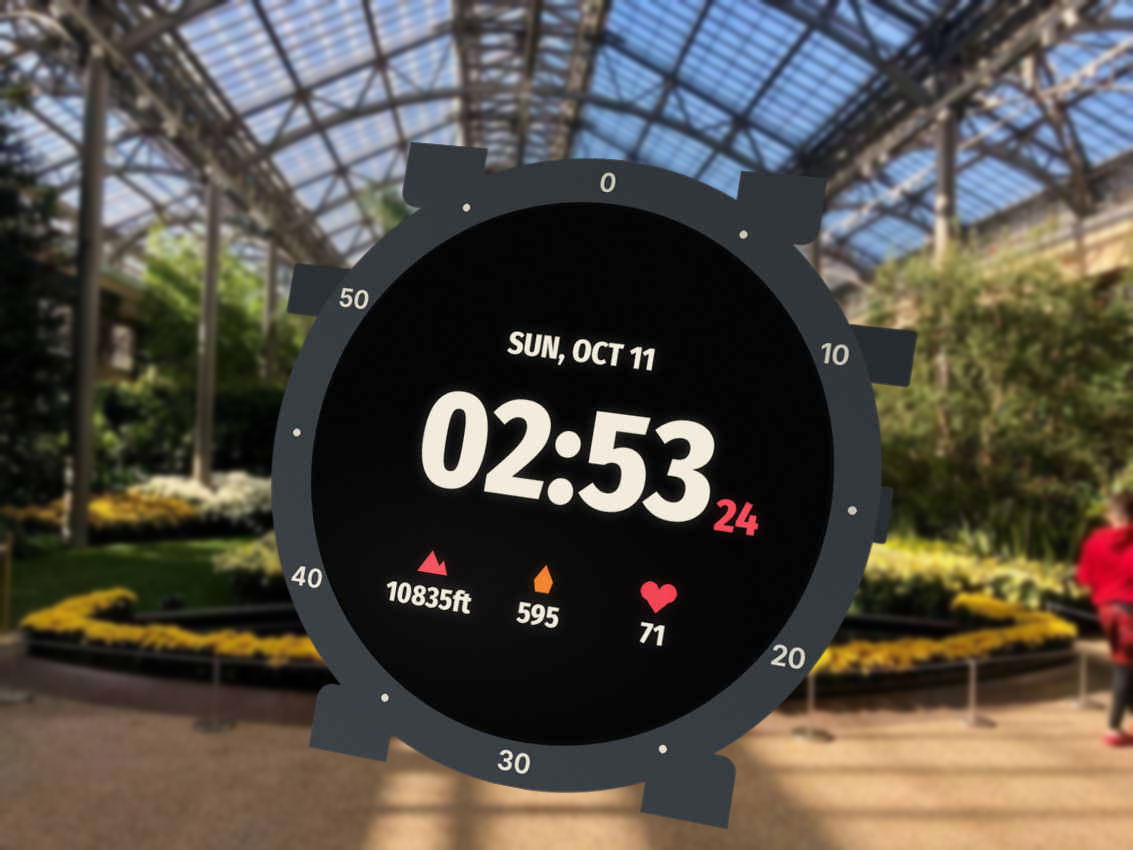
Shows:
{"hour": 2, "minute": 53, "second": 24}
